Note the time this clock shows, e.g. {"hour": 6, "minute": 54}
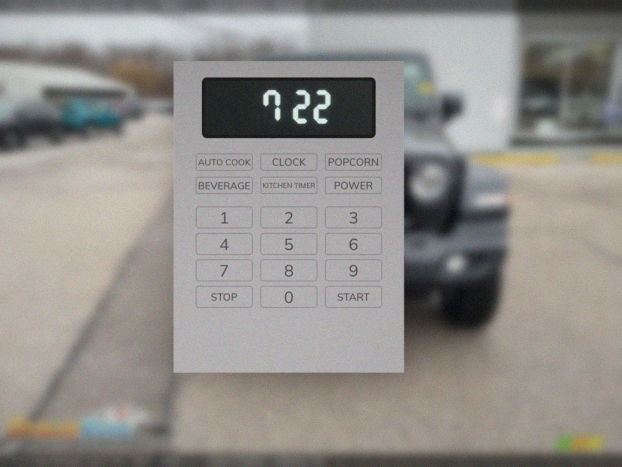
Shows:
{"hour": 7, "minute": 22}
